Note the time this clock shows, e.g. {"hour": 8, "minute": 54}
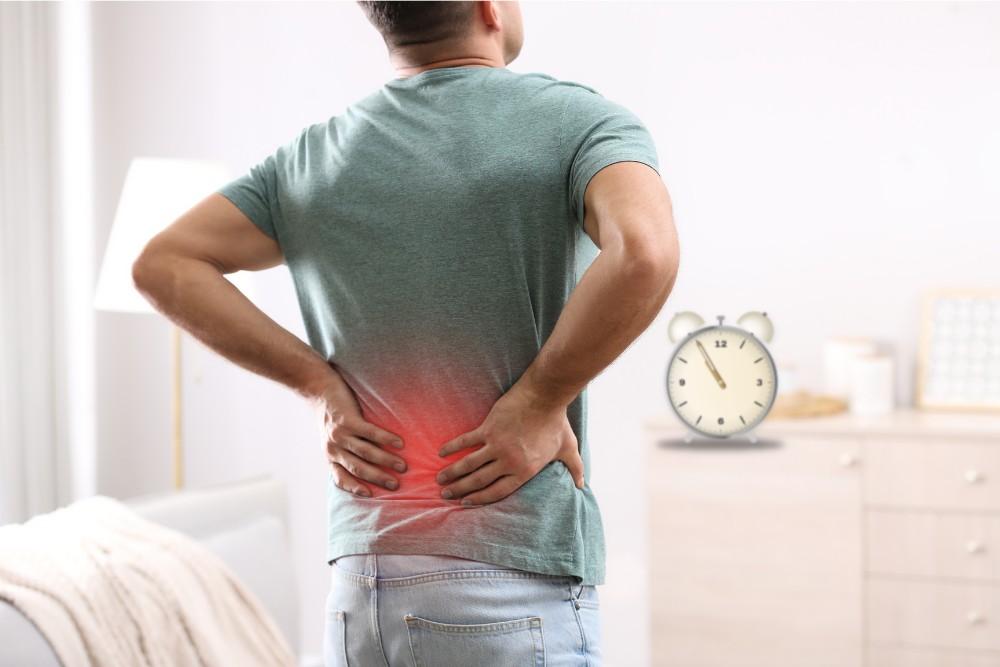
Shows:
{"hour": 10, "minute": 55}
